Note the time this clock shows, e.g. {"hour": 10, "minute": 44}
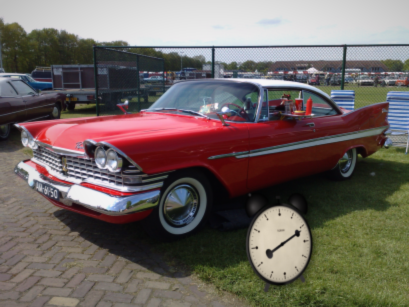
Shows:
{"hour": 8, "minute": 11}
